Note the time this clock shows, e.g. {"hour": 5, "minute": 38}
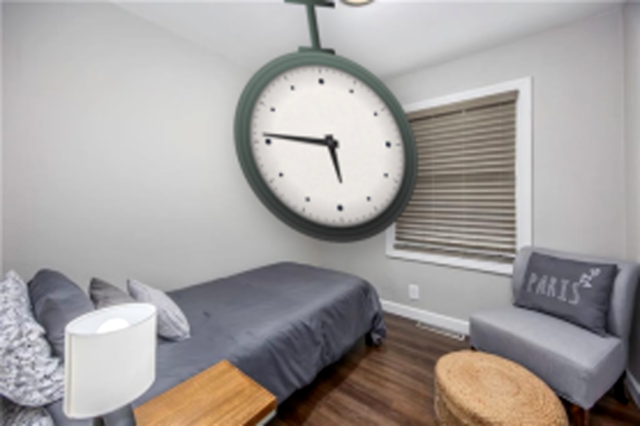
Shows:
{"hour": 5, "minute": 46}
